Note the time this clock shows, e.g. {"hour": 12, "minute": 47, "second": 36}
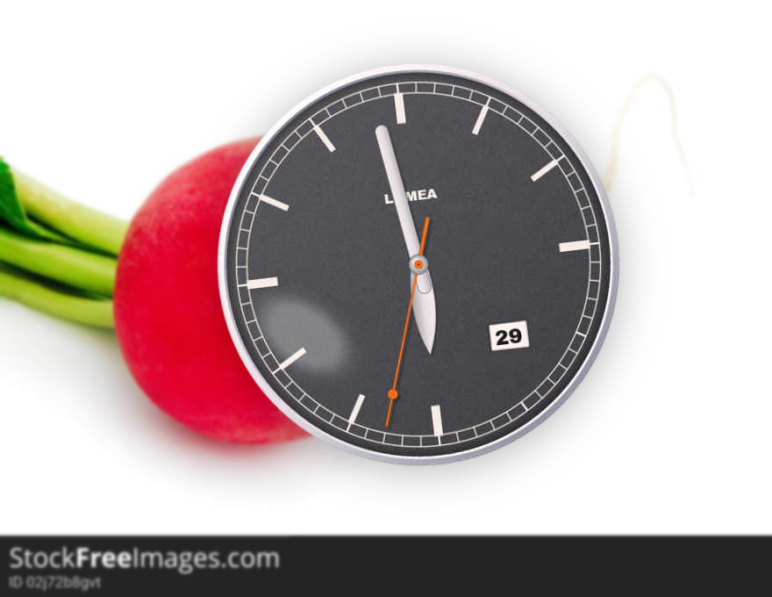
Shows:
{"hour": 5, "minute": 58, "second": 33}
